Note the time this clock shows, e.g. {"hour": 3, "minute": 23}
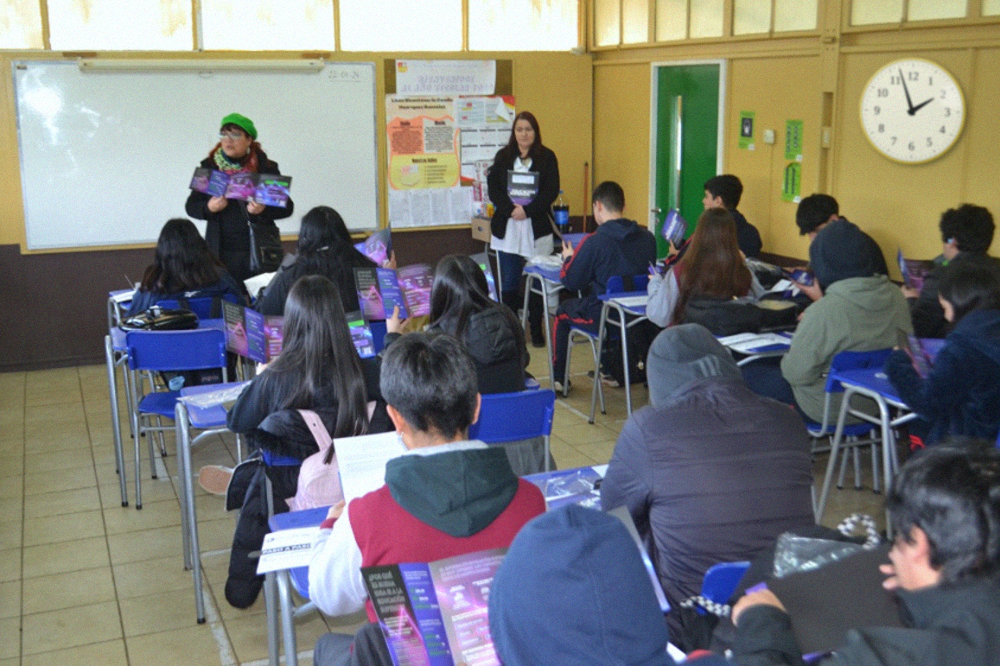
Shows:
{"hour": 1, "minute": 57}
